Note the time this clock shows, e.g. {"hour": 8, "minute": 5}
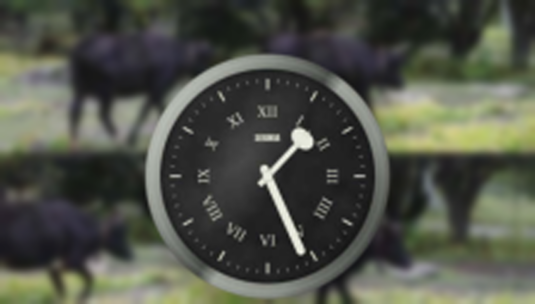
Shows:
{"hour": 1, "minute": 26}
